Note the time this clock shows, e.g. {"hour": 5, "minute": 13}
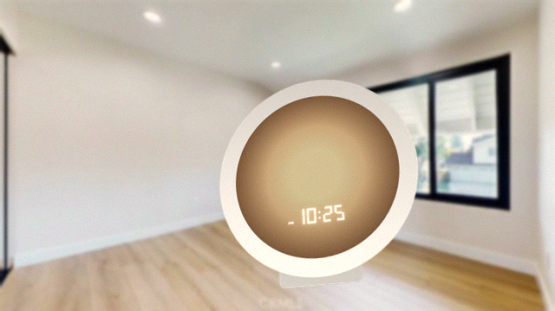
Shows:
{"hour": 10, "minute": 25}
